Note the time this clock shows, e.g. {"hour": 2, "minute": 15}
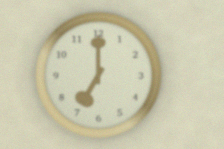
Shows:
{"hour": 7, "minute": 0}
